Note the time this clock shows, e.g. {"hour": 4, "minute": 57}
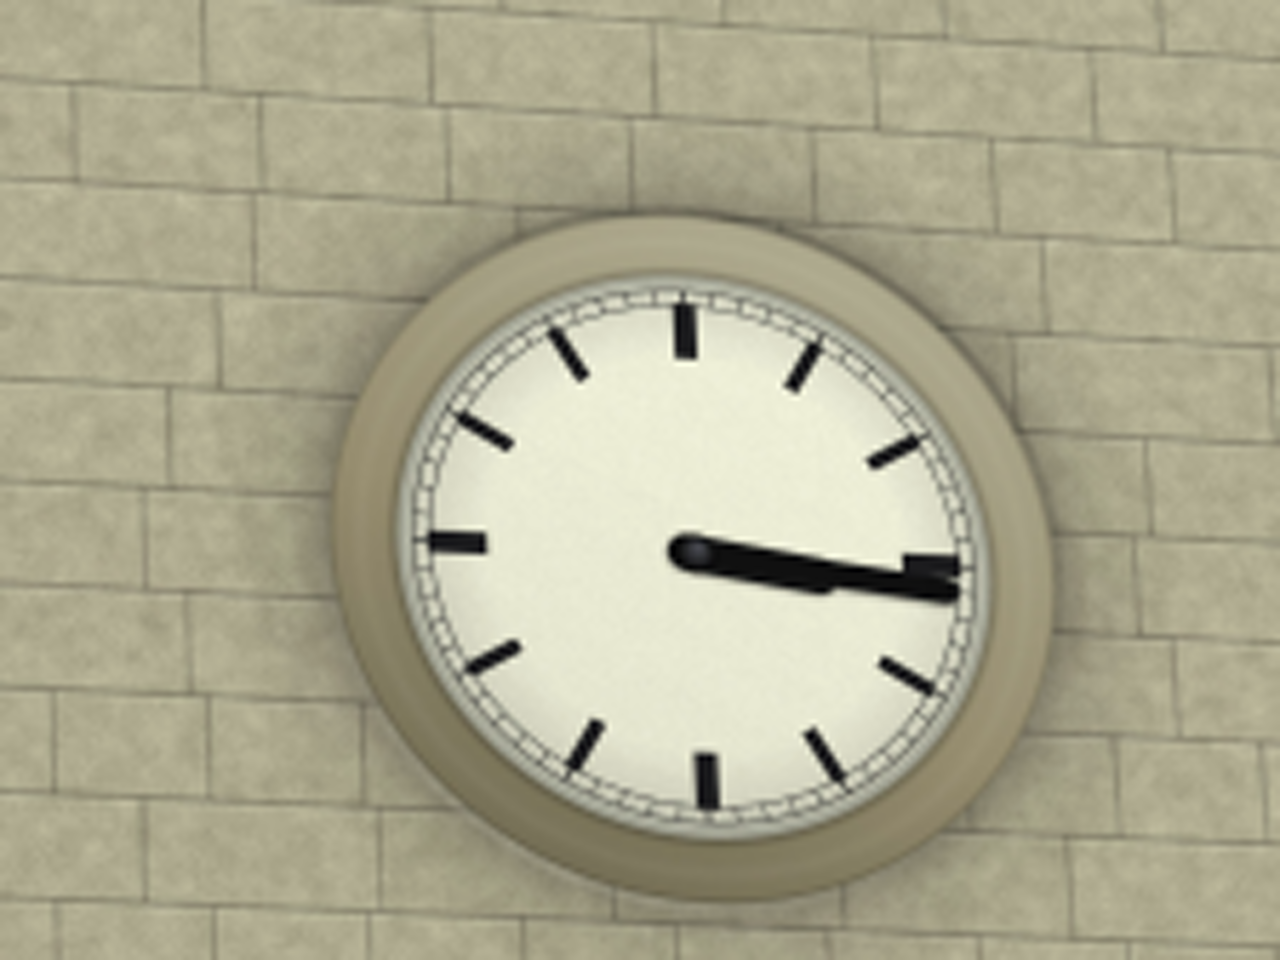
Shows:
{"hour": 3, "minute": 16}
